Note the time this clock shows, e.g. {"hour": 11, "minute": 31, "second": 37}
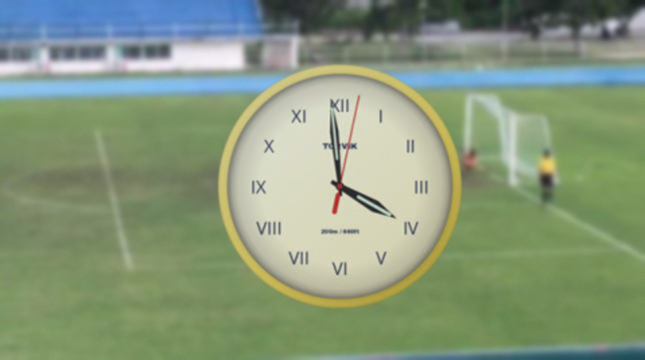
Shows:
{"hour": 3, "minute": 59, "second": 2}
